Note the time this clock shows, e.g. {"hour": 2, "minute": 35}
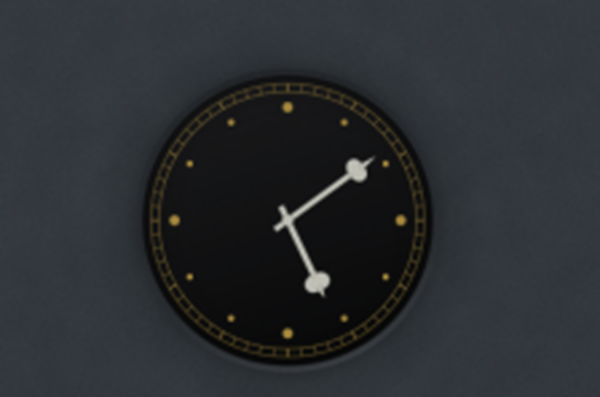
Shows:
{"hour": 5, "minute": 9}
